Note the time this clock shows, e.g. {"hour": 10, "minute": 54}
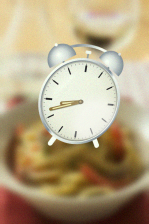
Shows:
{"hour": 8, "minute": 42}
